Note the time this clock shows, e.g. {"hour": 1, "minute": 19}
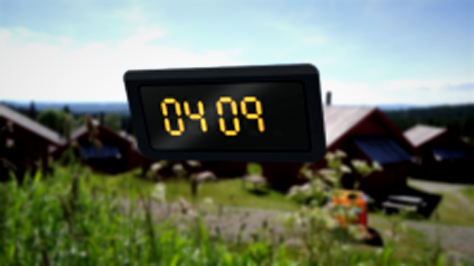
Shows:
{"hour": 4, "minute": 9}
